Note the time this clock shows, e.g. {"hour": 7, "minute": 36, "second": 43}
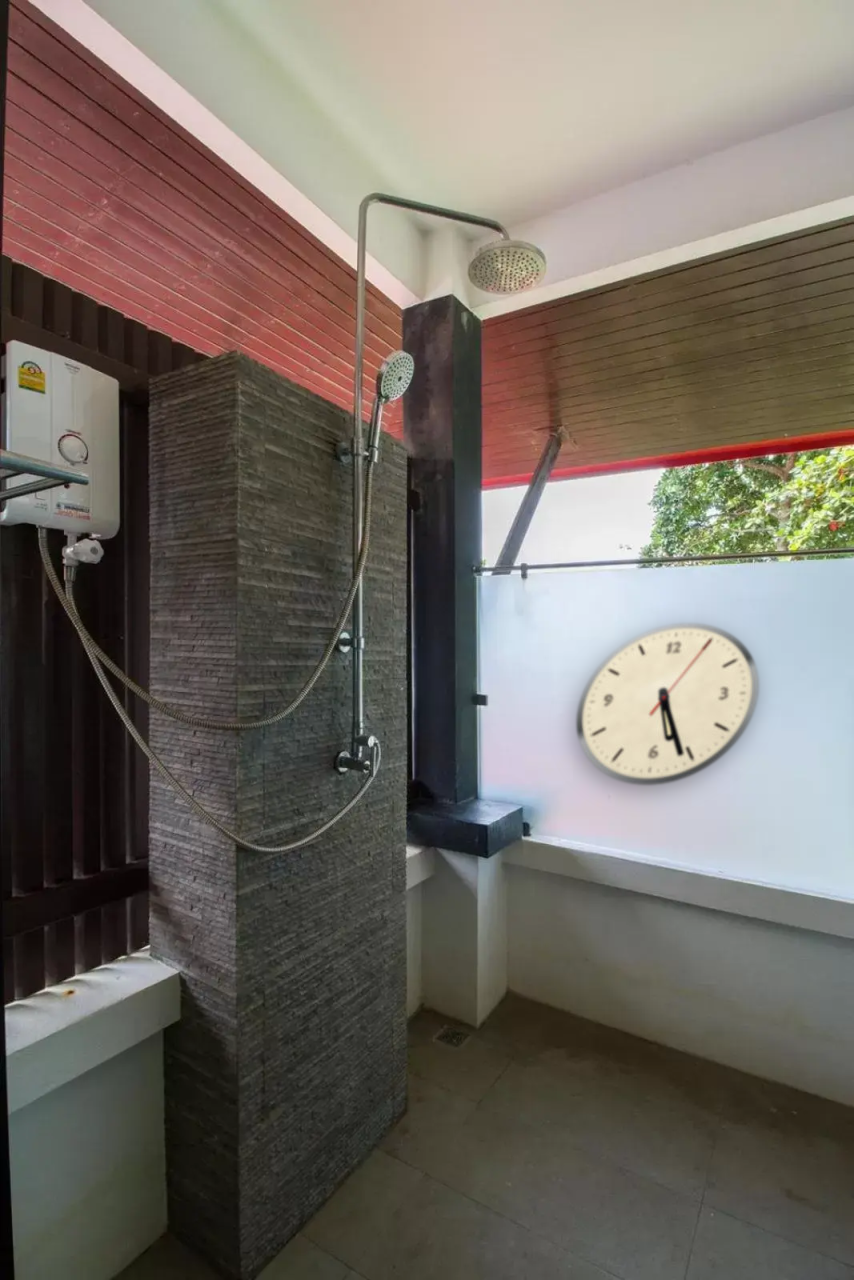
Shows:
{"hour": 5, "minute": 26, "second": 5}
